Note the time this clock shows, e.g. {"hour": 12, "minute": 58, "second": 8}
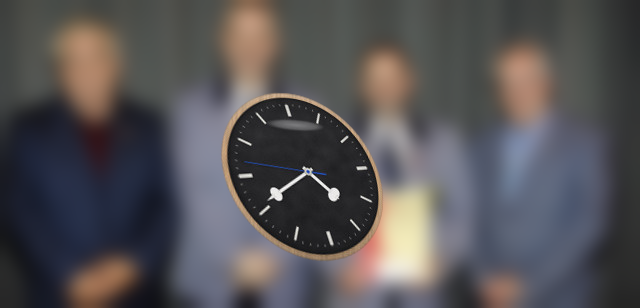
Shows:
{"hour": 4, "minute": 40, "second": 47}
